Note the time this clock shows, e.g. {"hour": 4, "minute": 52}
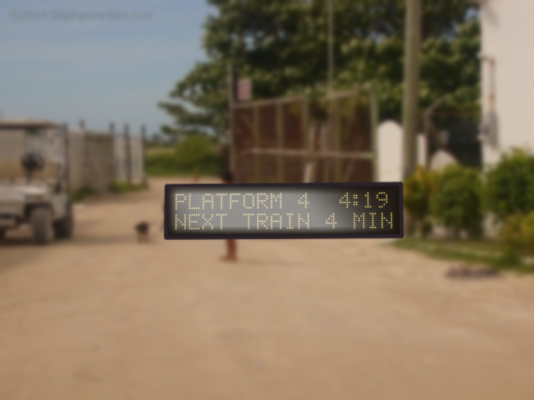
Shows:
{"hour": 4, "minute": 19}
